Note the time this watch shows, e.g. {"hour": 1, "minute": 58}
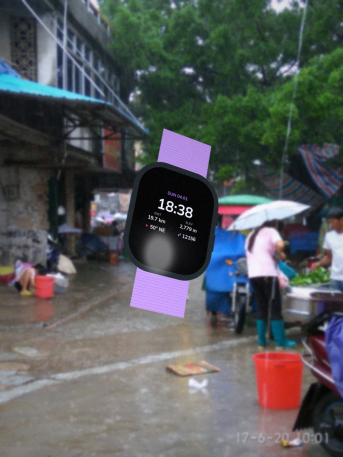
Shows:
{"hour": 18, "minute": 38}
